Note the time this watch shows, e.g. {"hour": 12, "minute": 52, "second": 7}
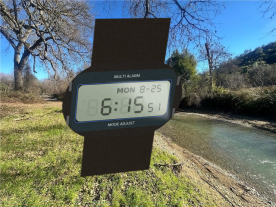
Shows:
{"hour": 6, "minute": 15, "second": 51}
